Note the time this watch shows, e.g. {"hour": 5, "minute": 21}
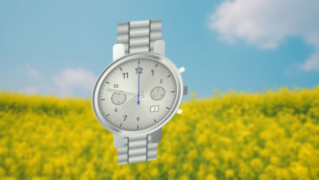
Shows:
{"hour": 7, "minute": 48}
